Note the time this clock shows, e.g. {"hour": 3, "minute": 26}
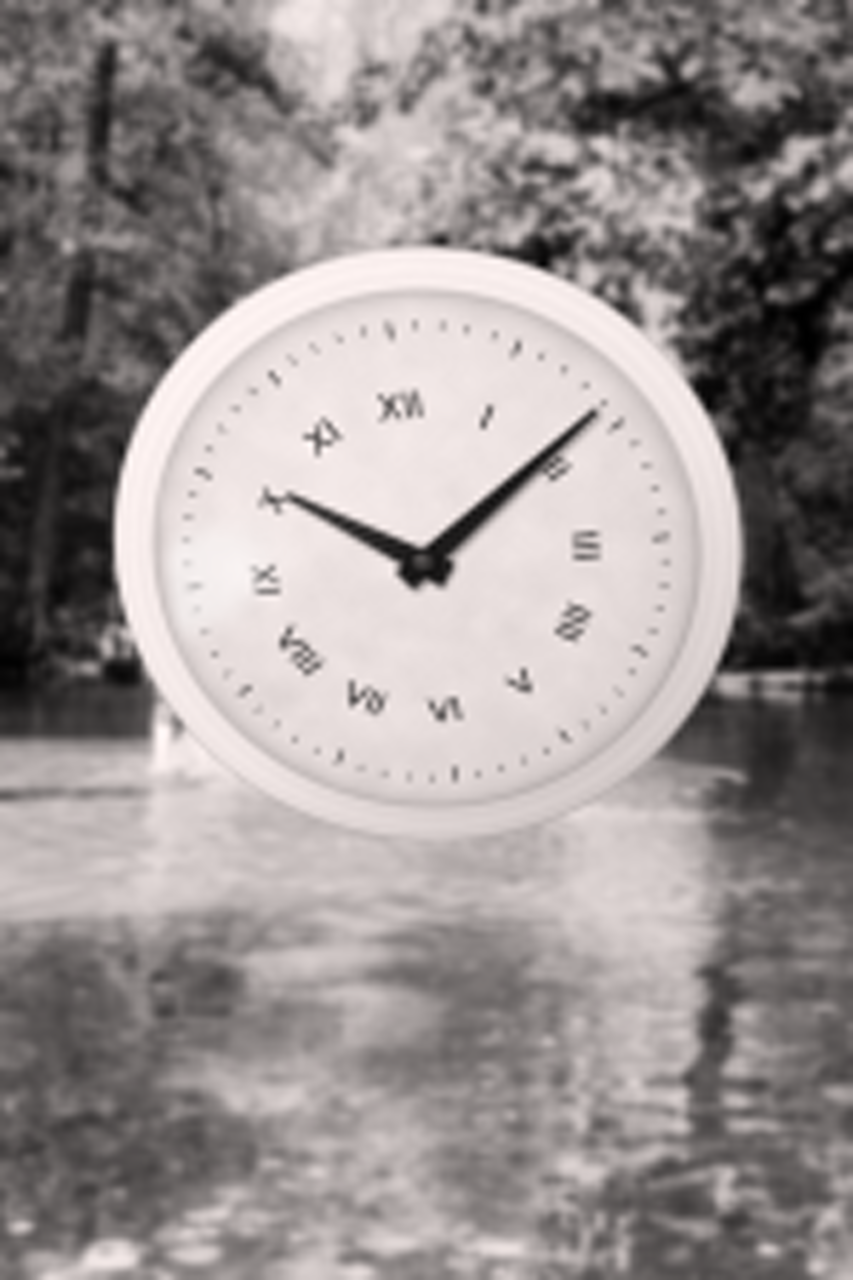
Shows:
{"hour": 10, "minute": 9}
